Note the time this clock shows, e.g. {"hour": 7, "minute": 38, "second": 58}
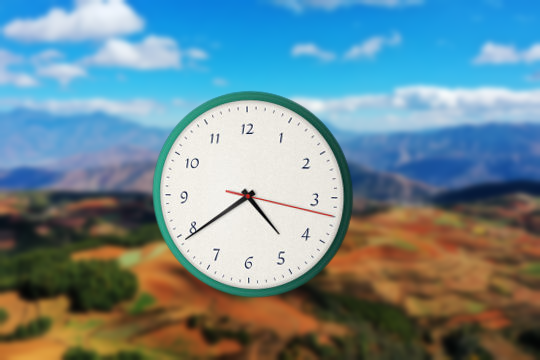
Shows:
{"hour": 4, "minute": 39, "second": 17}
